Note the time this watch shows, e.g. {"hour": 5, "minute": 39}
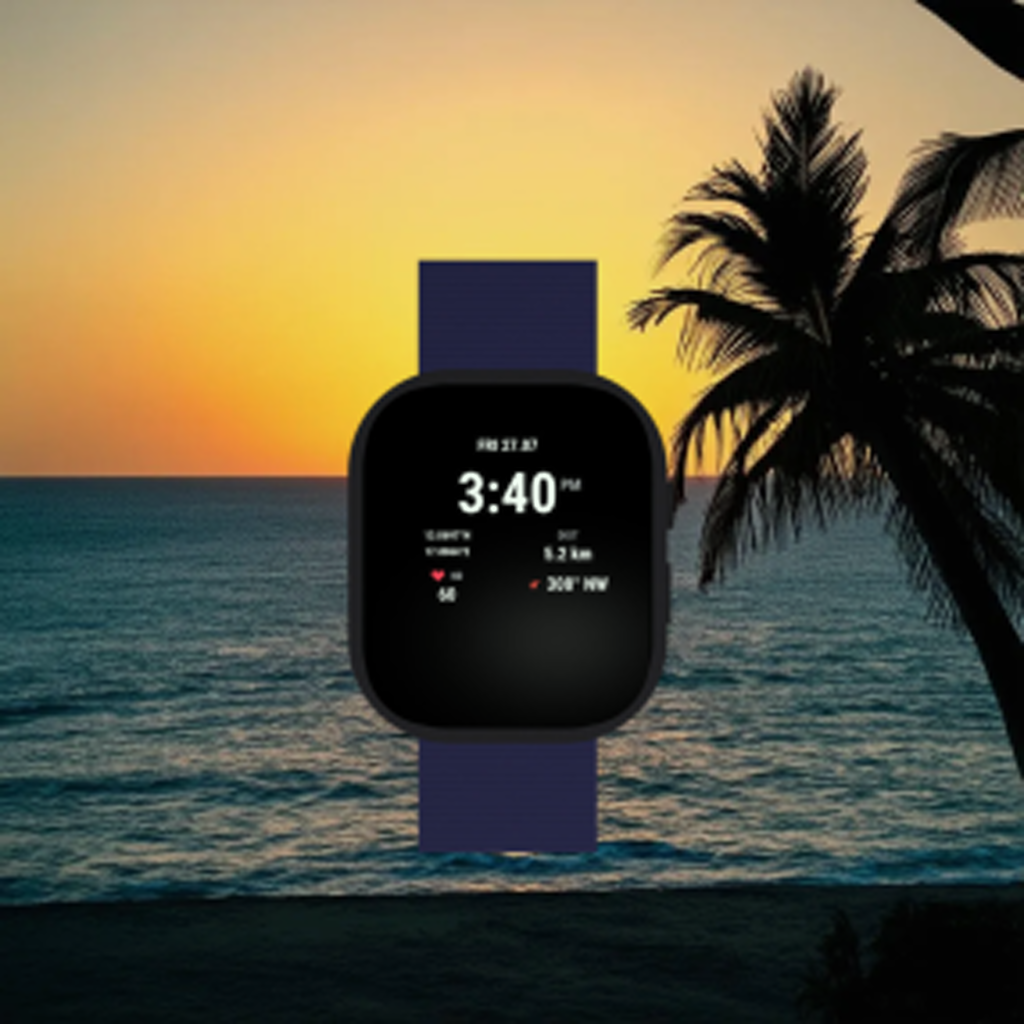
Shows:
{"hour": 3, "minute": 40}
